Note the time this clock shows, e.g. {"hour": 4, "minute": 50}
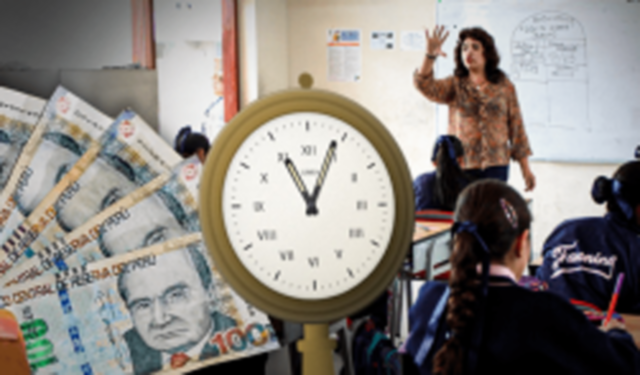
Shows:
{"hour": 11, "minute": 4}
